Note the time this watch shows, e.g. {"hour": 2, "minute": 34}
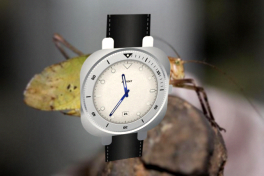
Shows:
{"hour": 11, "minute": 36}
